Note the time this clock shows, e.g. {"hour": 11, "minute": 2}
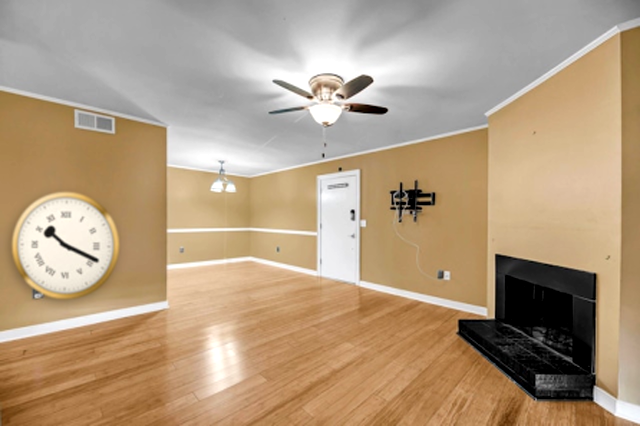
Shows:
{"hour": 10, "minute": 19}
